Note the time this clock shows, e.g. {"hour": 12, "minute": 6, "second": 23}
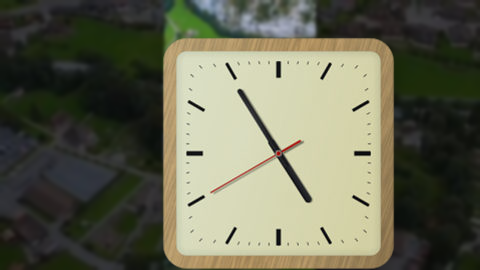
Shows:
{"hour": 4, "minute": 54, "second": 40}
